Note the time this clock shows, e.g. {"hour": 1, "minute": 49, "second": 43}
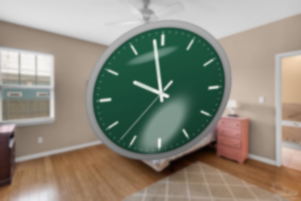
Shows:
{"hour": 9, "minute": 58, "second": 37}
